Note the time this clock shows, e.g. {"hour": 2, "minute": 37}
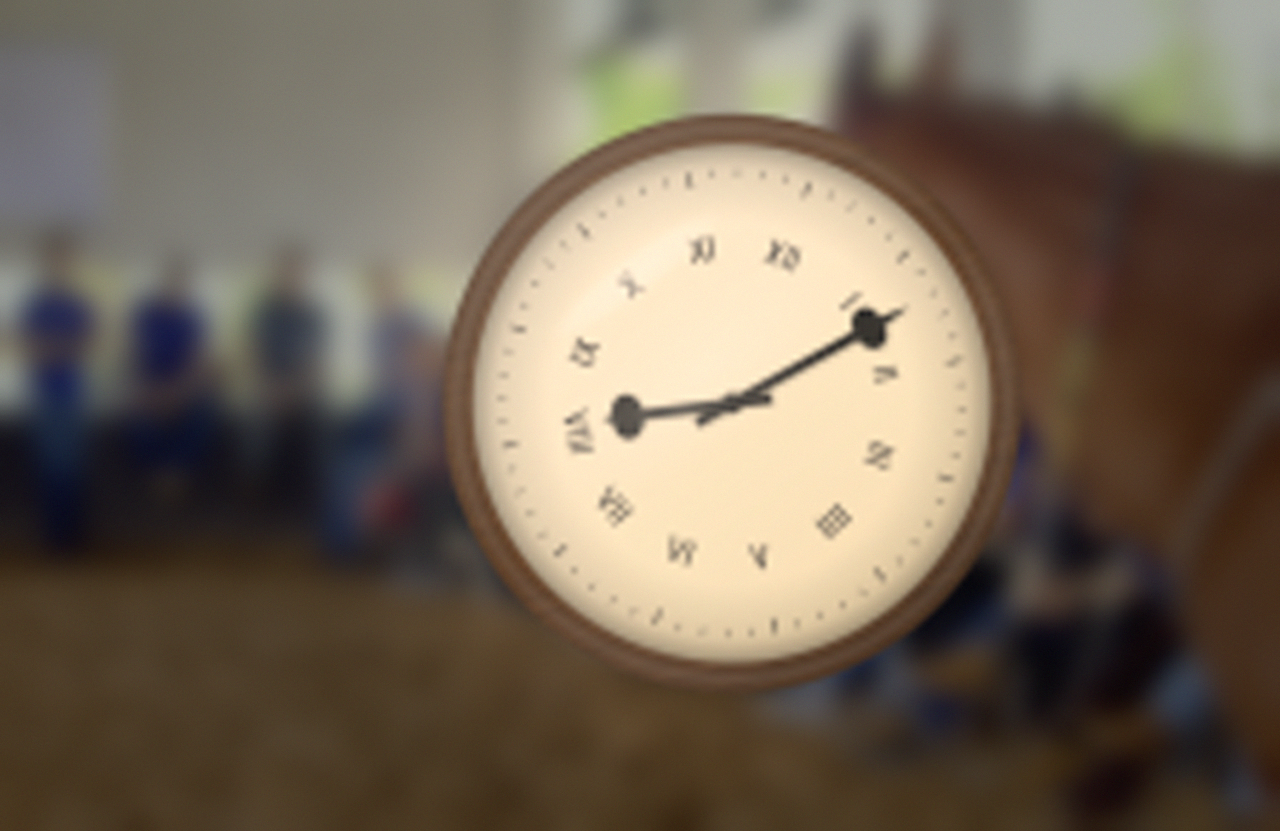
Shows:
{"hour": 8, "minute": 7}
